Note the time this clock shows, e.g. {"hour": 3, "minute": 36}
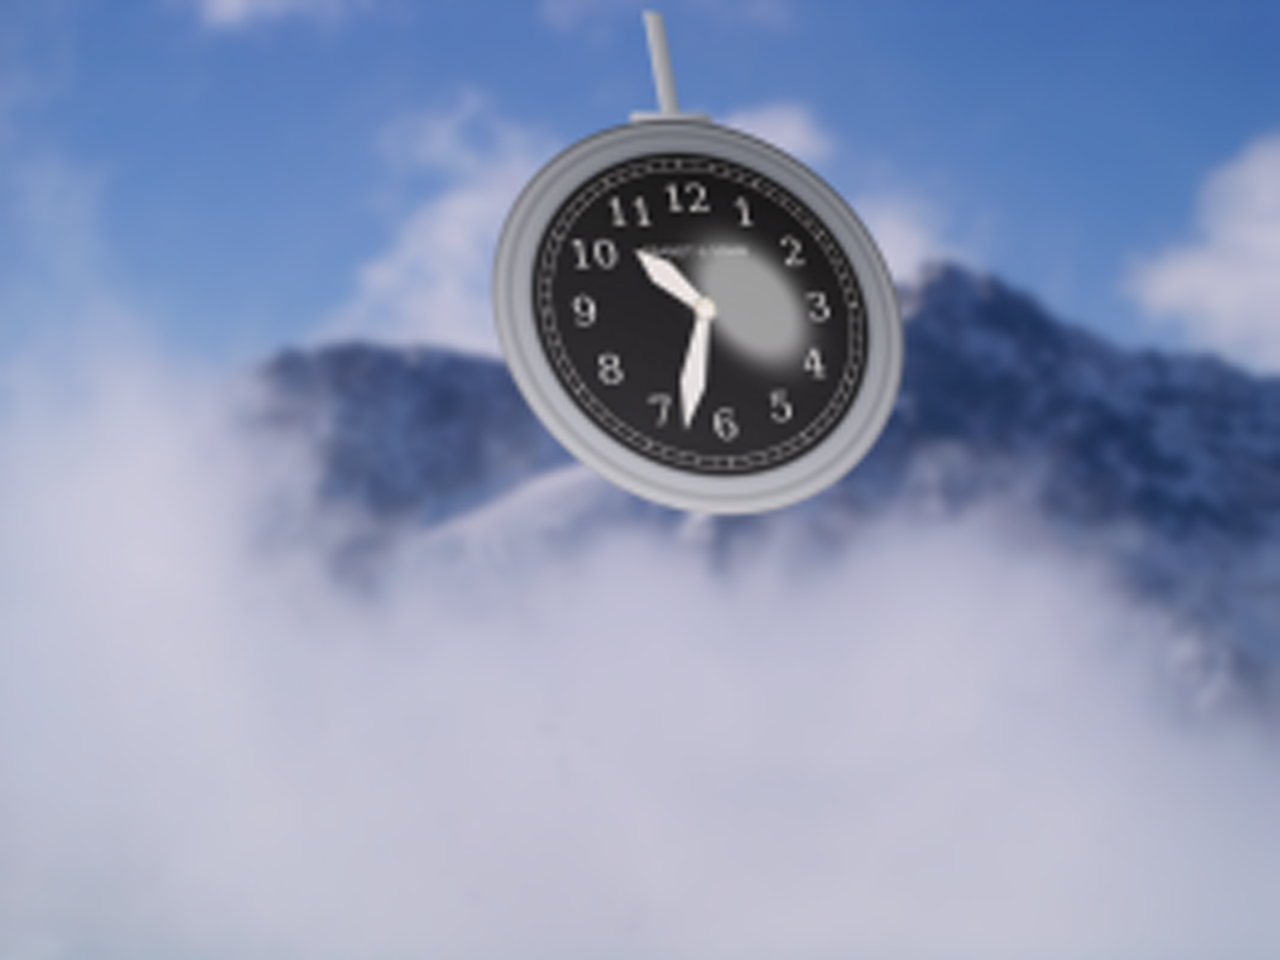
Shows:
{"hour": 10, "minute": 33}
